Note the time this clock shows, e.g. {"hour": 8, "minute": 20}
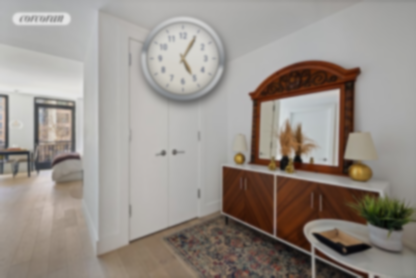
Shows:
{"hour": 5, "minute": 5}
